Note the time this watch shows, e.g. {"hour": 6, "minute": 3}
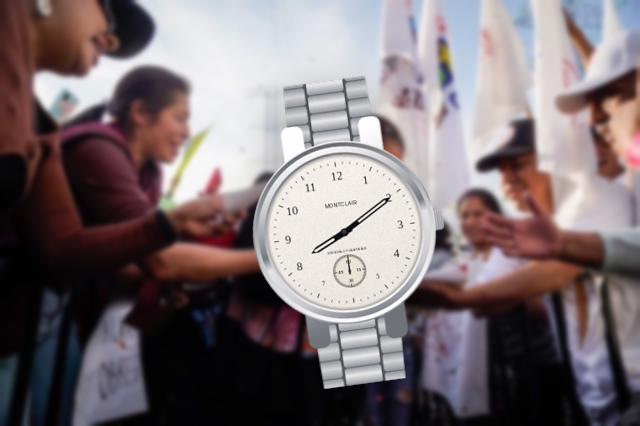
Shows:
{"hour": 8, "minute": 10}
